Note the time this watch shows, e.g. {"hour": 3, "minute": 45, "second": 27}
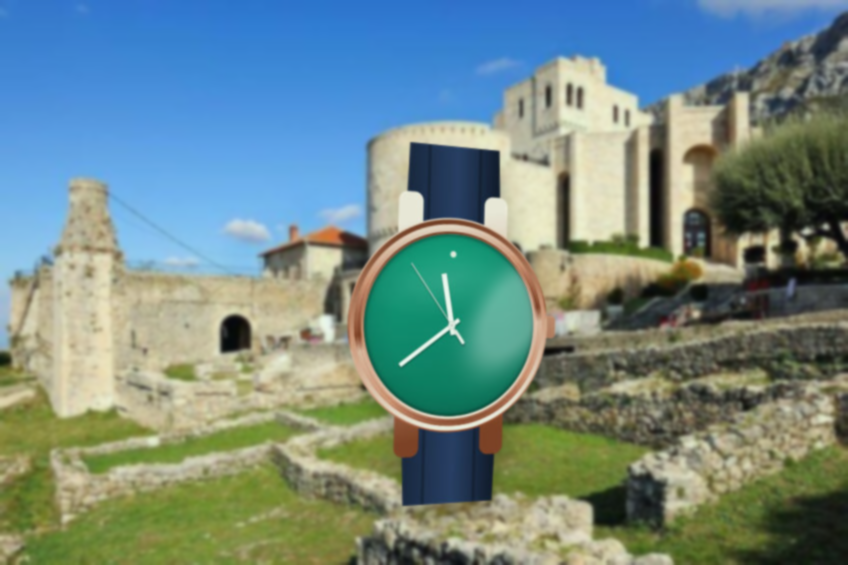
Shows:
{"hour": 11, "minute": 38, "second": 54}
